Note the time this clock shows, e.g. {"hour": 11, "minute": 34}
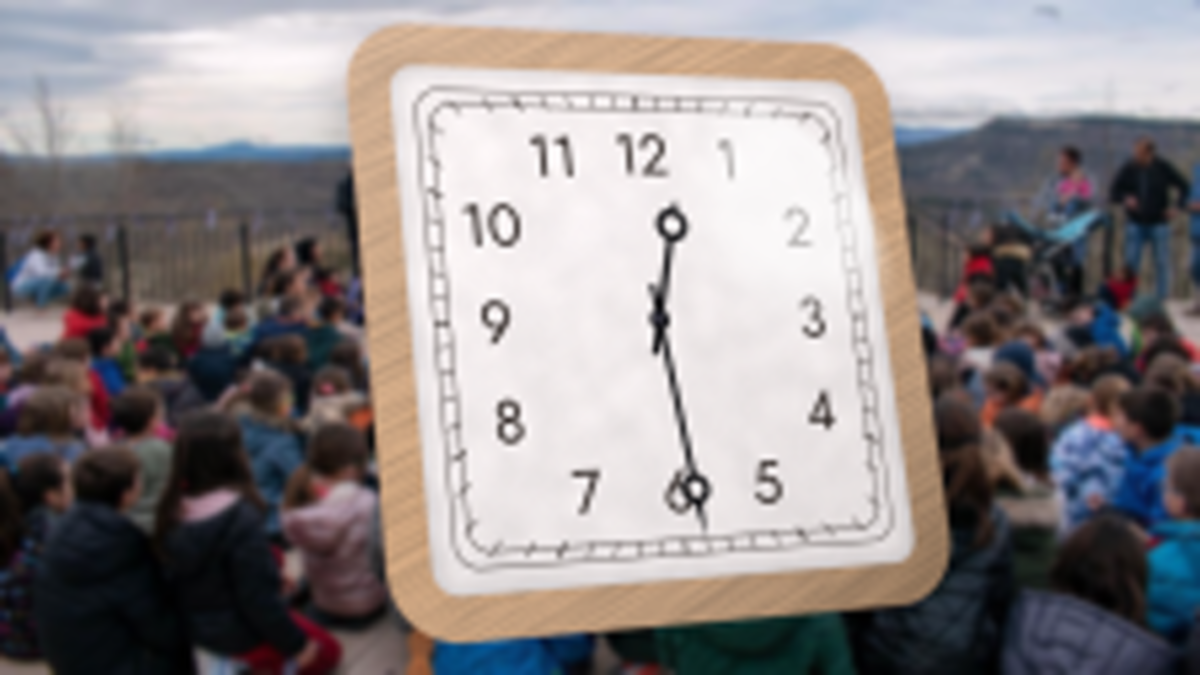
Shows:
{"hour": 12, "minute": 29}
